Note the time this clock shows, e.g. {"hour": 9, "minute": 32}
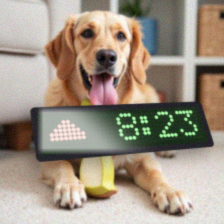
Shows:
{"hour": 8, "minute": 23}
